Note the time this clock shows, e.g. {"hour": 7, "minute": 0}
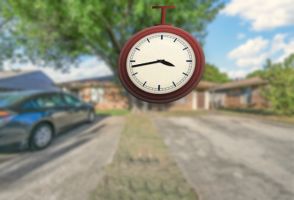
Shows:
{"hour": 3, "minute": 43}
